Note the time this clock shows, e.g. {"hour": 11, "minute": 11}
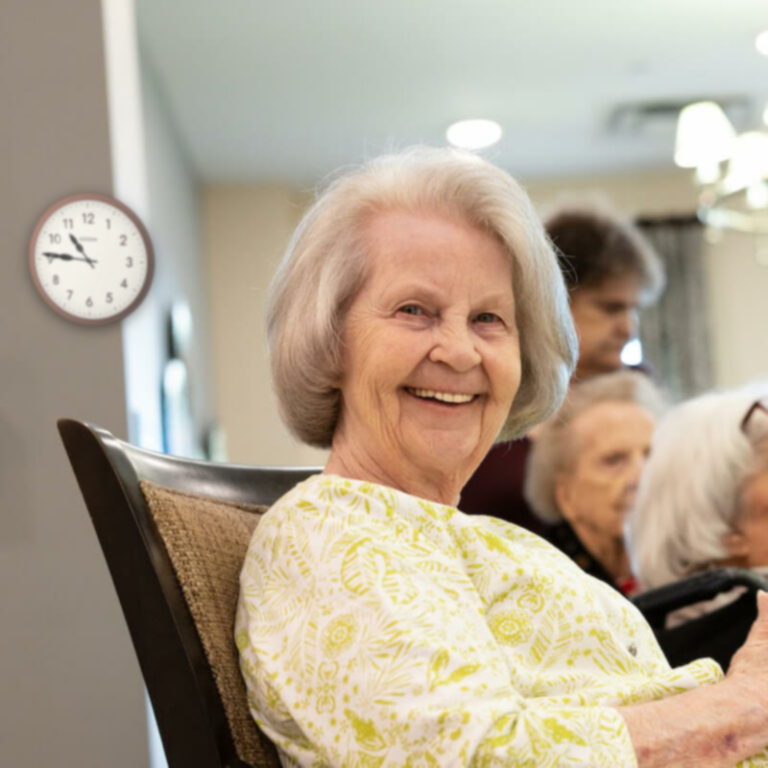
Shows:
{"hour": 10, "minute": 46}
